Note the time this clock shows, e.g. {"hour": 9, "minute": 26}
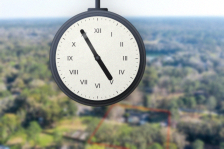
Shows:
{"hour": 4, "minute": 55}
